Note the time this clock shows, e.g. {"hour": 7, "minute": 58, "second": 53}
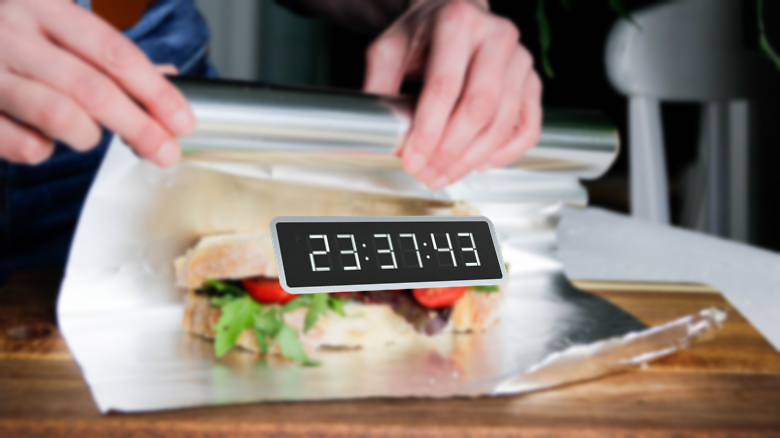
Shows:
{"hour": 23, "minute": 37, "second": 43}
